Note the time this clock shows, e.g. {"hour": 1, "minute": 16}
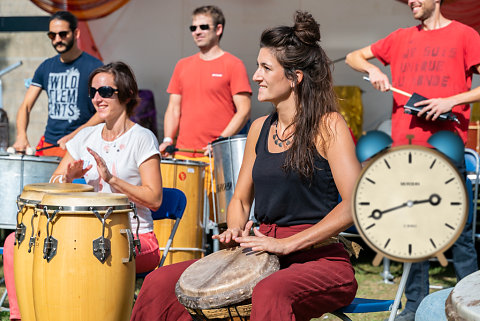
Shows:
{"hour": 2, "minute": 42}
